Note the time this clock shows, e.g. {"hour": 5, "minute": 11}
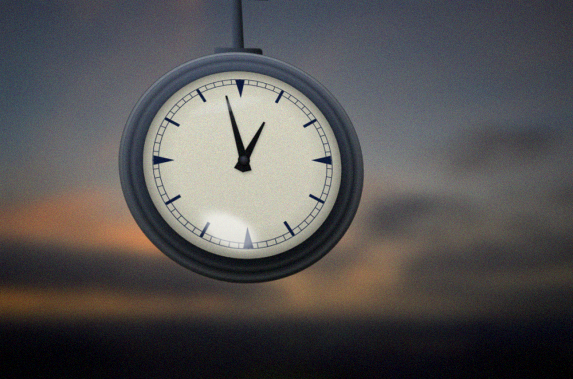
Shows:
{"hour": 12, "minute": 58}
